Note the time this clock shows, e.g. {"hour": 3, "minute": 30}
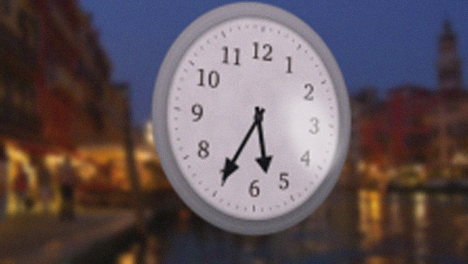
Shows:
{"hour": 5, "minute": 35}
